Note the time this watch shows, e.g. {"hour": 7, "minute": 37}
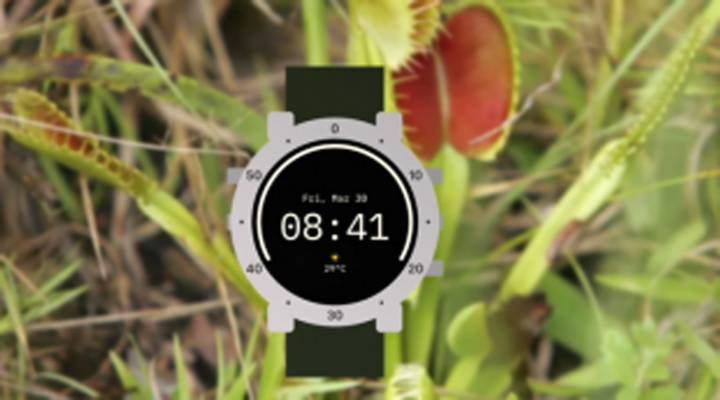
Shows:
{"hour": 8, "minute": 41}
